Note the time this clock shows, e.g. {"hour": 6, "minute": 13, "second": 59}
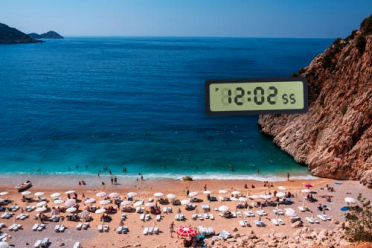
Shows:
{"hour": 12, "minute": 2, "second": 55}
